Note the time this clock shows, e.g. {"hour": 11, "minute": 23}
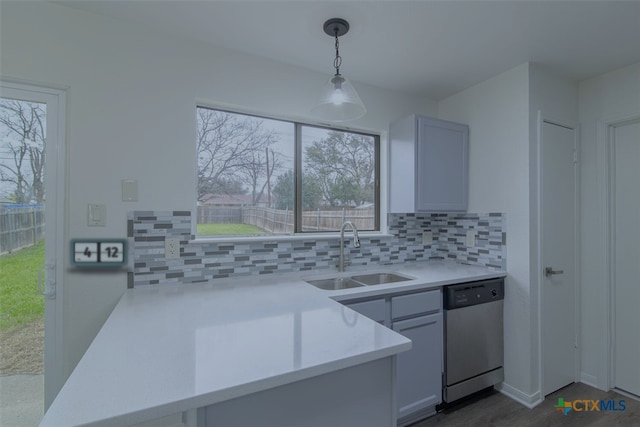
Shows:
{"hour": 4, "minute": 12}
